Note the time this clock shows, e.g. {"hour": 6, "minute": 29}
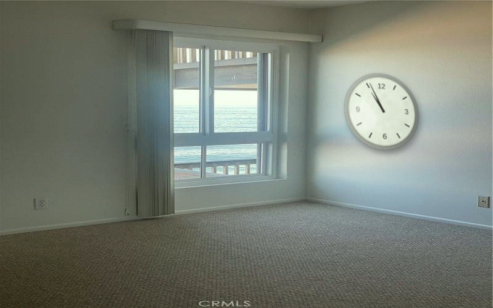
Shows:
{"hour": 10, "minute": 56}
